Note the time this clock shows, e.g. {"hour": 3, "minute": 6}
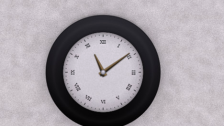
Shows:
{"hour": 11, "minute": 9}
